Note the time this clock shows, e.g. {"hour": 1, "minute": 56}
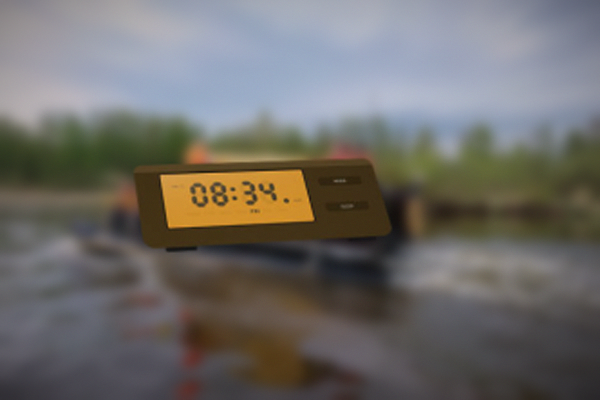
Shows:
{"hour": 8, "minute": 34}
